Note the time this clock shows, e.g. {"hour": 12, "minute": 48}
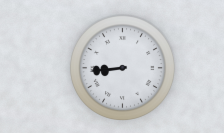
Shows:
{"hour": 8, "minute": 44}
